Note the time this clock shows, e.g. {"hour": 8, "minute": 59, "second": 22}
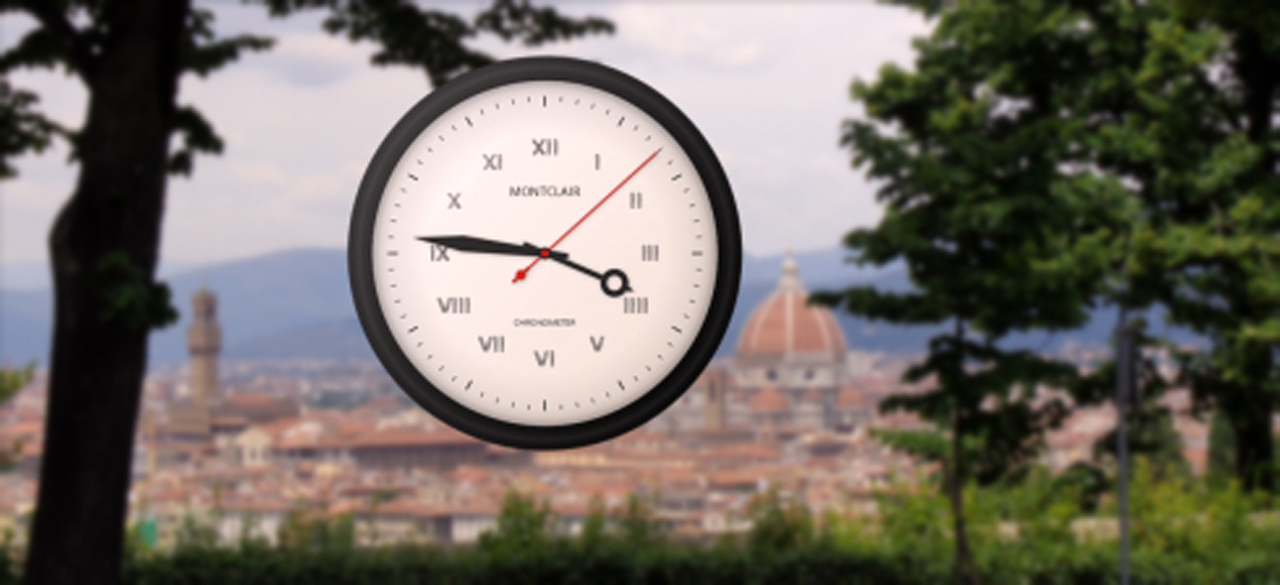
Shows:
{"hour": 3, "minute": 46, "second": 8}
